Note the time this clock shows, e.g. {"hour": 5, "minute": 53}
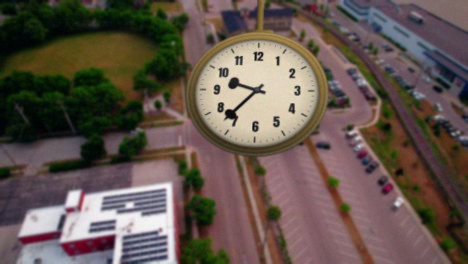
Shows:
{"hour": 9, "minute": 37}
